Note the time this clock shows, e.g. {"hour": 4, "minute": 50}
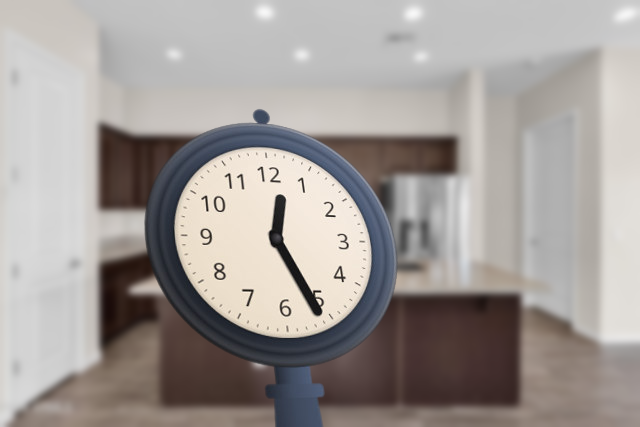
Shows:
{"hour": 12, "minute": 26}
